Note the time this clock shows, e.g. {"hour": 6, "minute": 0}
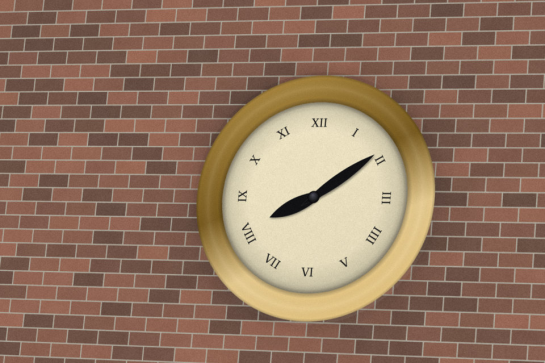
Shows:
{"hour": 8, "minute": 9}
